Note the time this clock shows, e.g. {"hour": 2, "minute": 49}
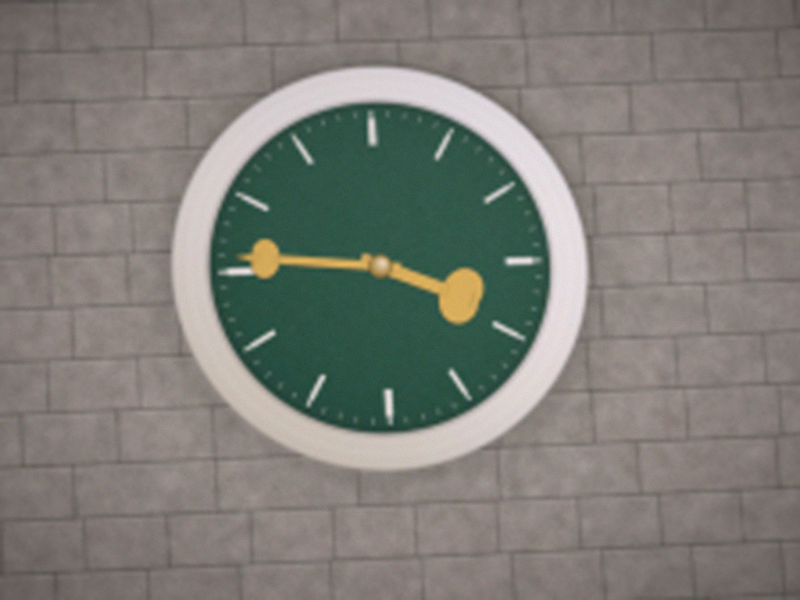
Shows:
{"hour": 3, "minute": 46}
